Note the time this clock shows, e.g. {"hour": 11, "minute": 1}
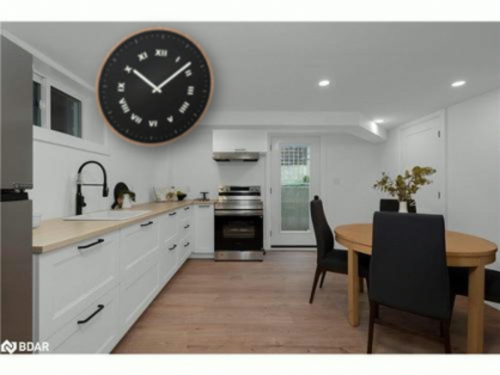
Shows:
{"hour": 10, "minute": 8}
